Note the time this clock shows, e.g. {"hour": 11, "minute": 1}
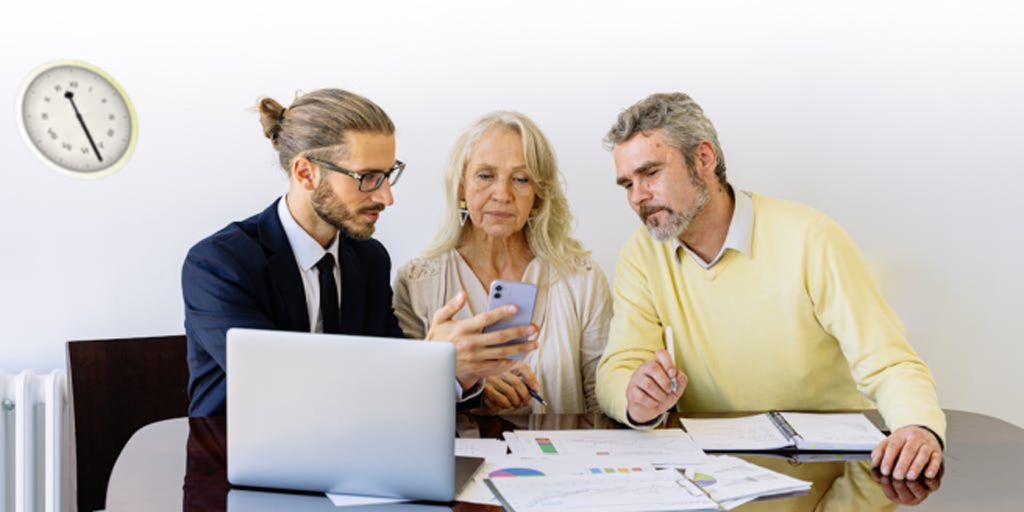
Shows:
{"hour": 11, "minute": 27}
